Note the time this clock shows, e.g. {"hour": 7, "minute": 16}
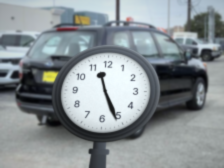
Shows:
{"hour": 11, "minute": 26}
